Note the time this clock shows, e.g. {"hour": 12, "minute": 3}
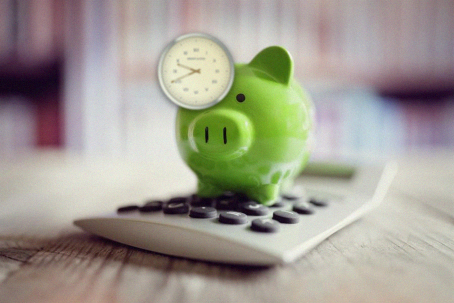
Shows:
{"hour": 9, "minute": 41}
